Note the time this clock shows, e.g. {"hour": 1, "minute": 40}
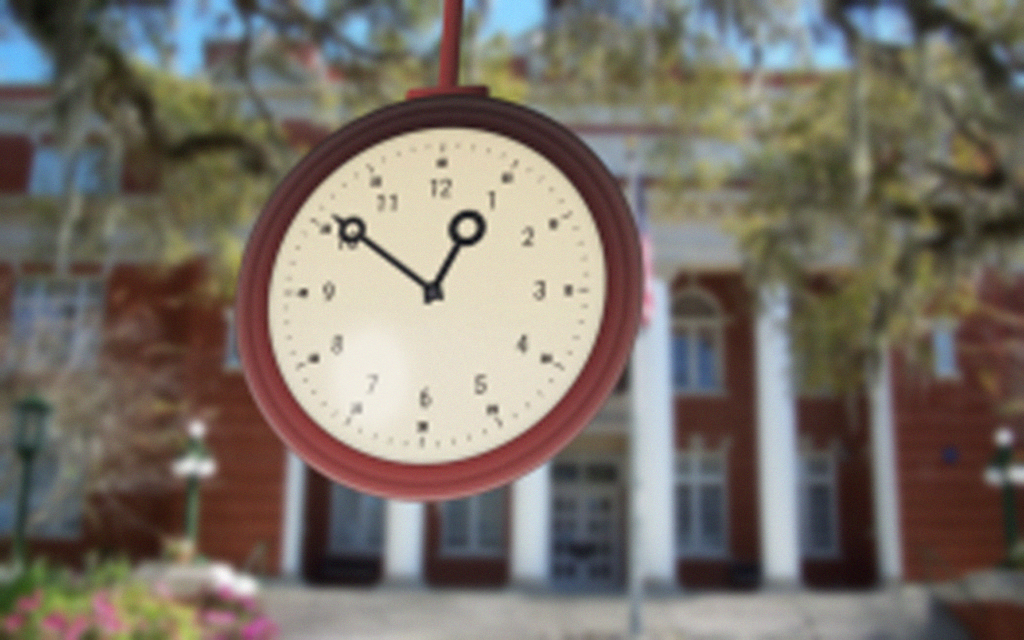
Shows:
{"hour": 12, "minute": 51}
